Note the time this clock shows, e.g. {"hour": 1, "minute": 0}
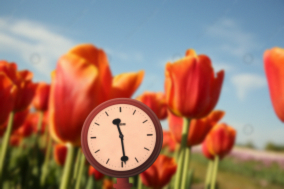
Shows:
{"hour": 11, "minute": 29}
